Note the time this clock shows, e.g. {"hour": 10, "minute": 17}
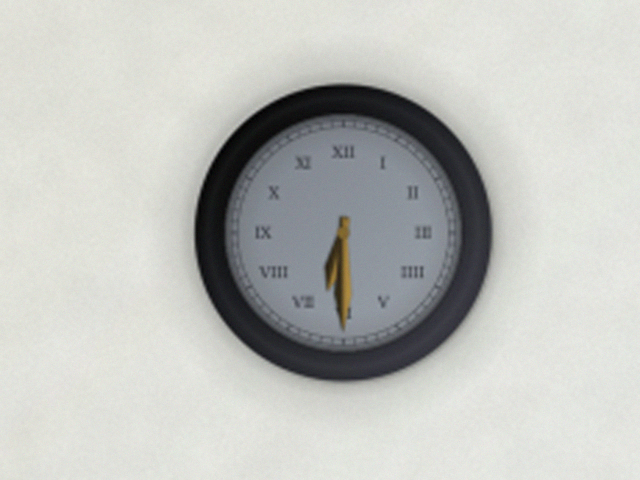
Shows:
{"hour": 6, "minute": 30}
